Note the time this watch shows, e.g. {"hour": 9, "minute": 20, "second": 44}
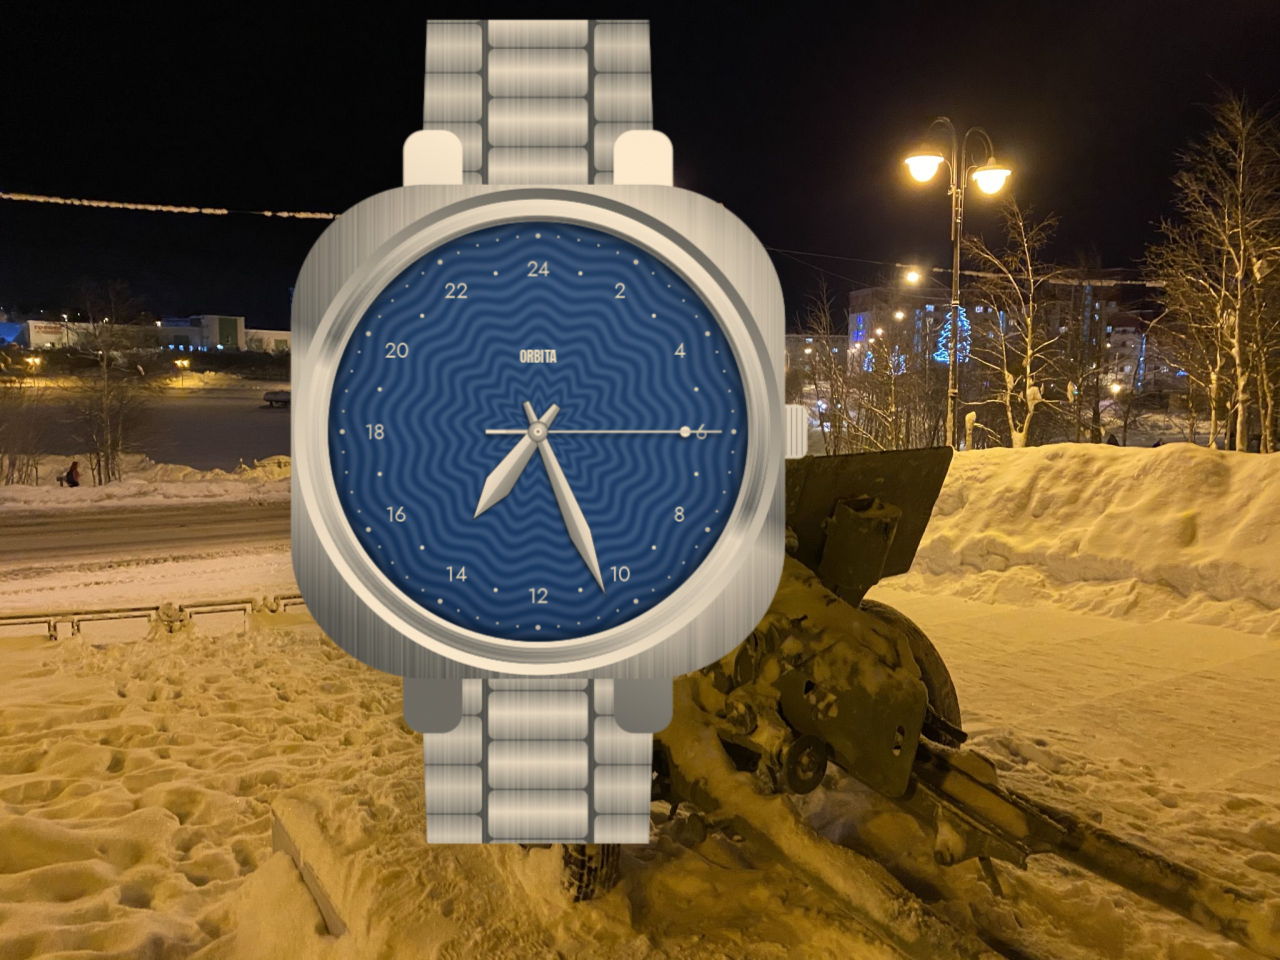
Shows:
{"hour": 14, "minute": 26, "second": 15}
